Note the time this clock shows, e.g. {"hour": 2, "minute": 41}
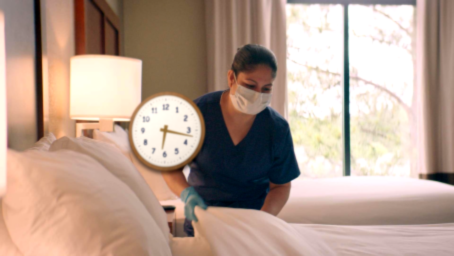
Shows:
{"hour": 6, "minute": 17}
